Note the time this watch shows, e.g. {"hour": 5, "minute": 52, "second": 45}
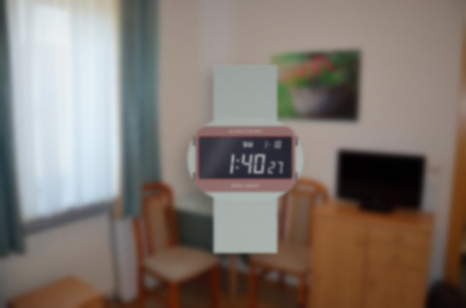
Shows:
{"hour": 1, "minute": 40, "second": 27}
